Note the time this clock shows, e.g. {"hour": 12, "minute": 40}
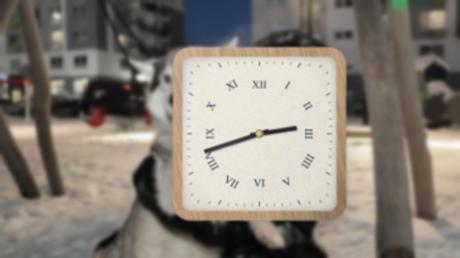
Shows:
{"hour": 2, "minute": 42}
